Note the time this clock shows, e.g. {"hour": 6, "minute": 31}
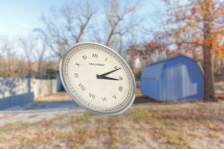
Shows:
{"hour": 3, "minute": 11}
